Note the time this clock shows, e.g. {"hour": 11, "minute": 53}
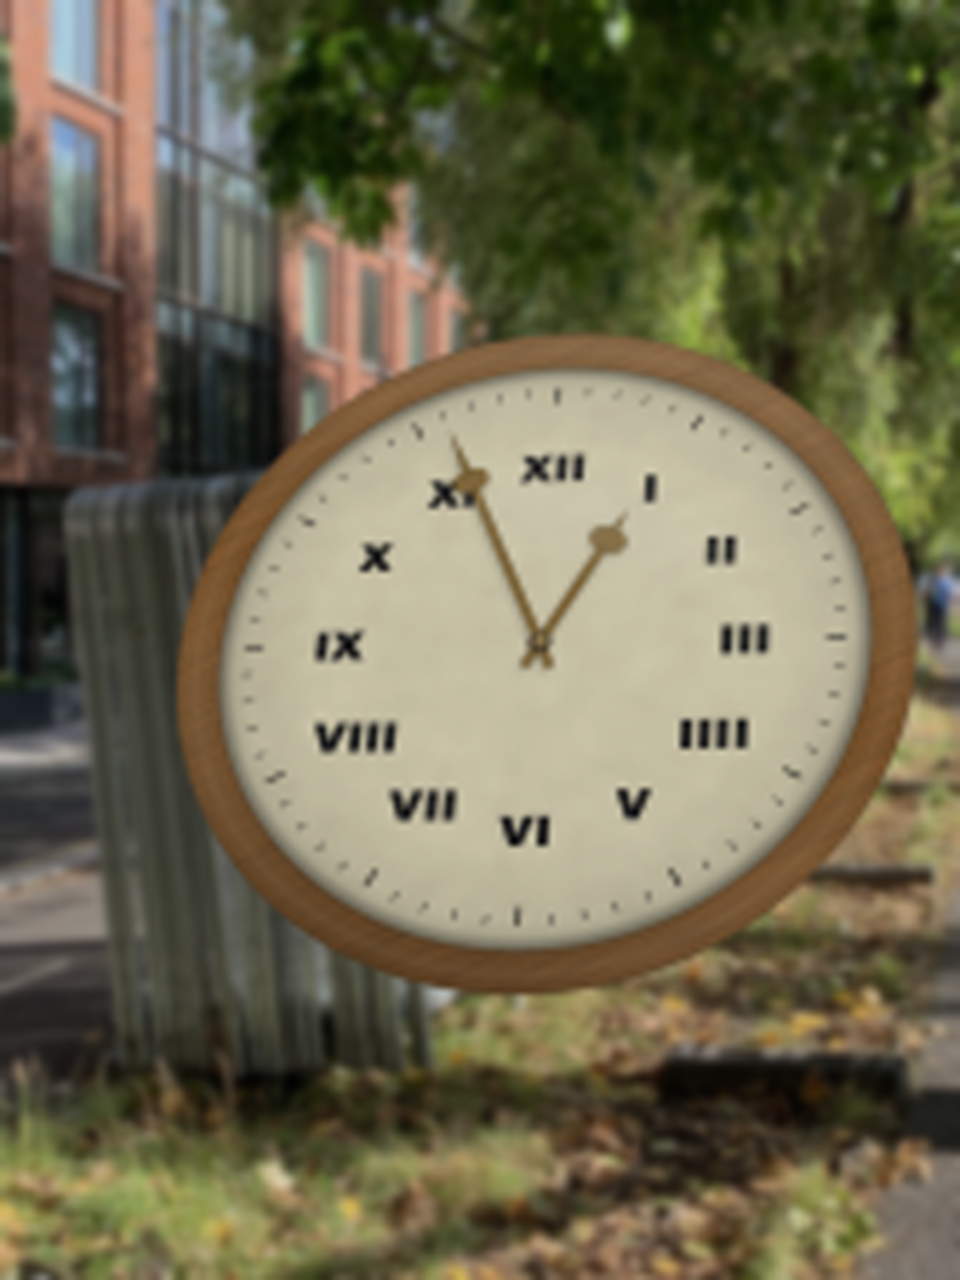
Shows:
{"hour": 12, "minute": 56}
